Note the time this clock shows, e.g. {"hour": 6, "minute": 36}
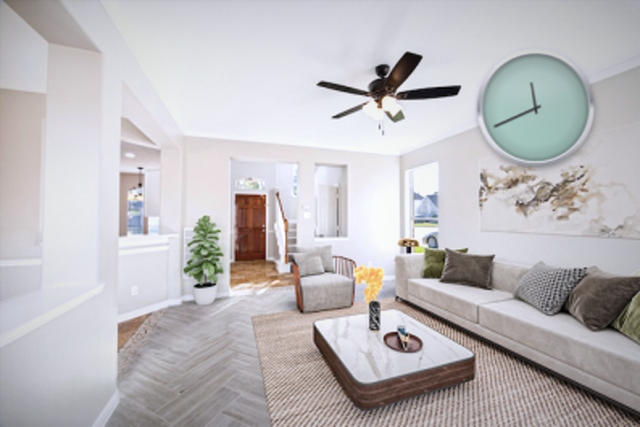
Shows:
{"hour": 11, "minute": 41}
